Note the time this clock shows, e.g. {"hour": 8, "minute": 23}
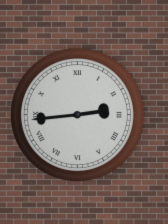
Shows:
{"hour": 2, "minute": 44}
